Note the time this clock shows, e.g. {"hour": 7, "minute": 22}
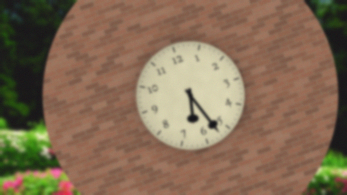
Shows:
{"hour": 6, "minute": 27}
